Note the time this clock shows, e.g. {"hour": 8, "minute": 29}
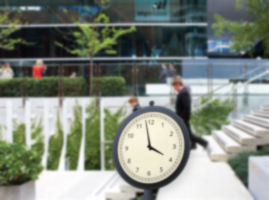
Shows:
{"hour": 3, "minute": 58}
